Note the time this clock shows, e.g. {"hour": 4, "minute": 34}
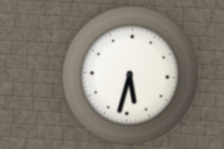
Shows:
{"hour": 5, "minute": 32}
